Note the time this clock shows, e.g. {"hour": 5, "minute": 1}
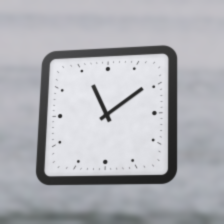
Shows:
{"hour": 11, "minute": 9}
